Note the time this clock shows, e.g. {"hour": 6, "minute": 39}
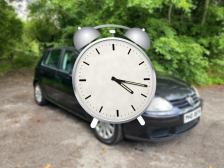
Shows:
{"hour": 4, "minute": 17}
